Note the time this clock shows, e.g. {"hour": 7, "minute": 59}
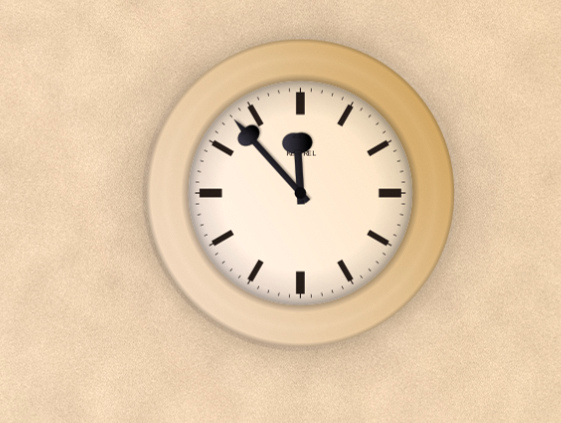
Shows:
{"hour": 11, "minute": 53}
